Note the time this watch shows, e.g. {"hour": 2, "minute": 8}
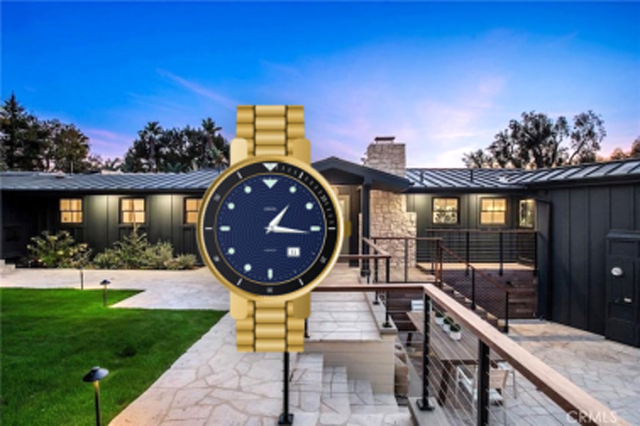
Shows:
{"hour": 1, "minute": 16}
